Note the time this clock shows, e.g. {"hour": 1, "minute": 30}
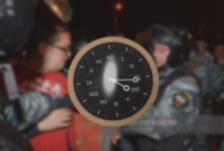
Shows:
{"hour": 4, "minute": 16}
